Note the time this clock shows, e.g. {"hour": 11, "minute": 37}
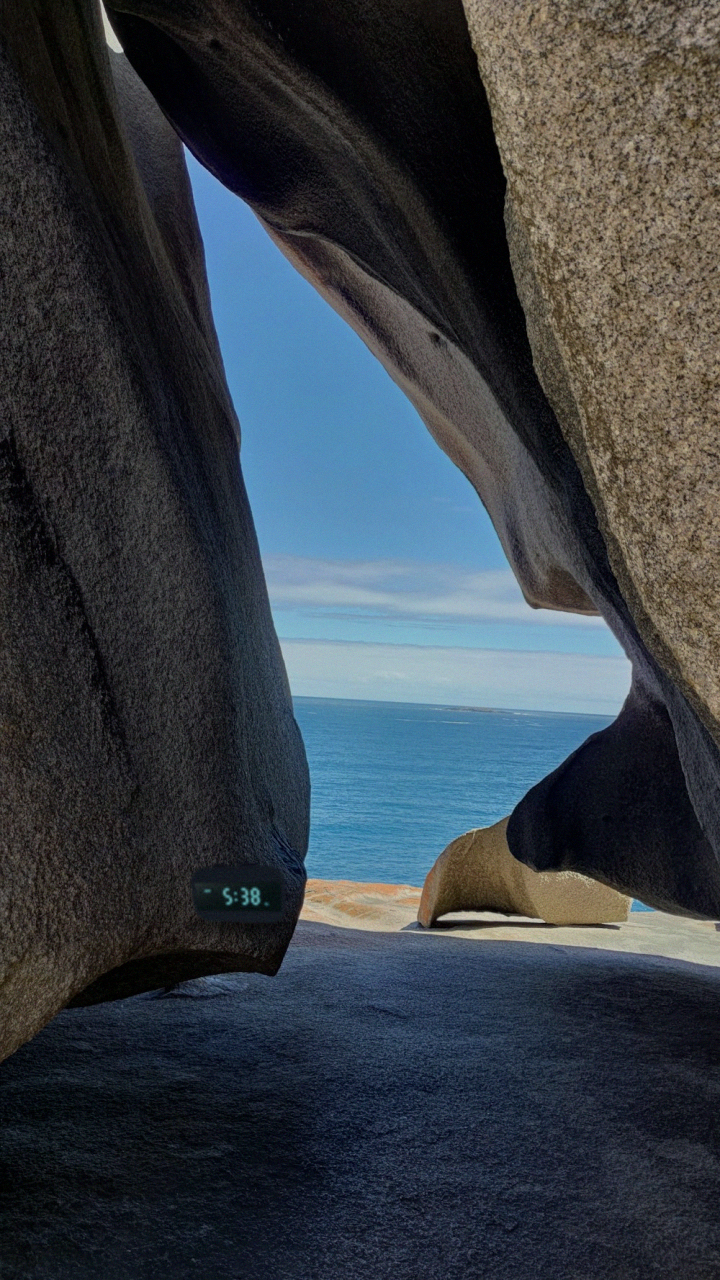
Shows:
{"hour": 5, "minute": 38}
